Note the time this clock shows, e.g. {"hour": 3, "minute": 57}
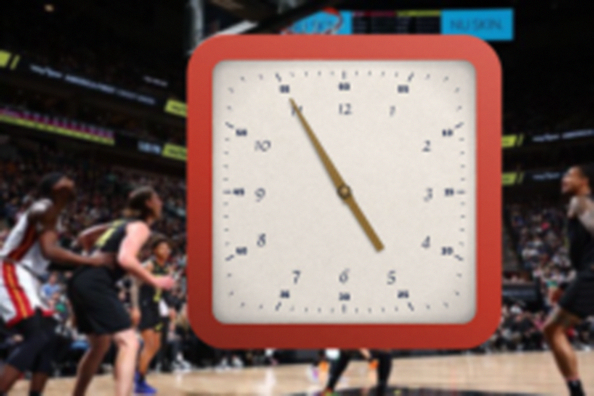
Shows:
{"hour": 4, "minute": 55}
